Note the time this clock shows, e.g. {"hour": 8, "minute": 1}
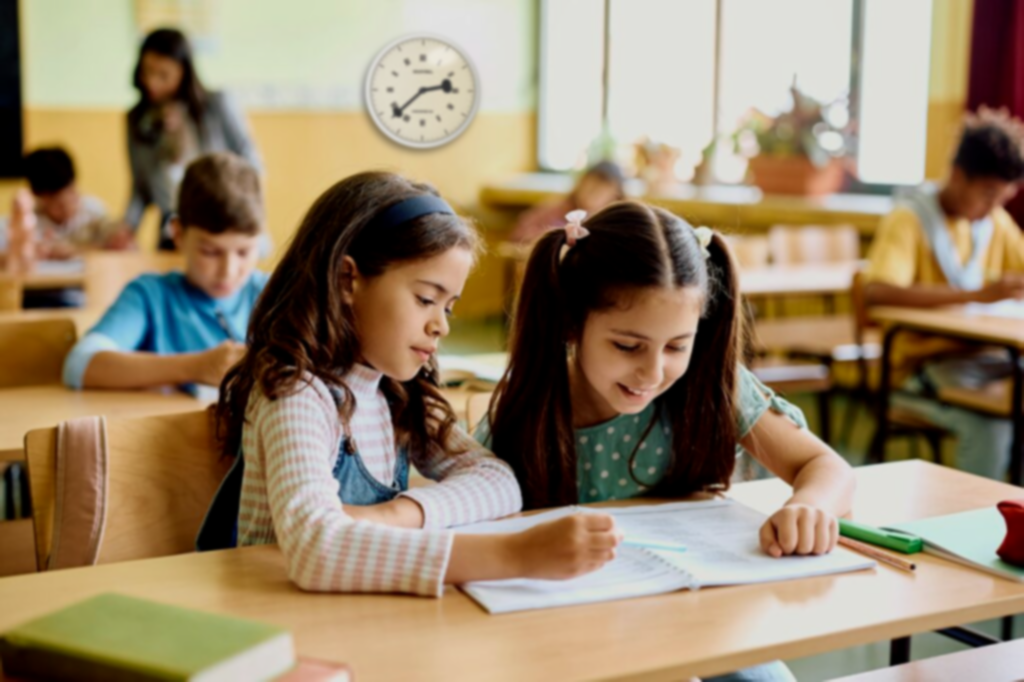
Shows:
{"hour": 2, "minute": 38}
